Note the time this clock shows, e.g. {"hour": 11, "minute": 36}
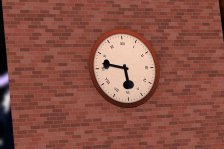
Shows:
{"hour": 5, "minute": 47}
